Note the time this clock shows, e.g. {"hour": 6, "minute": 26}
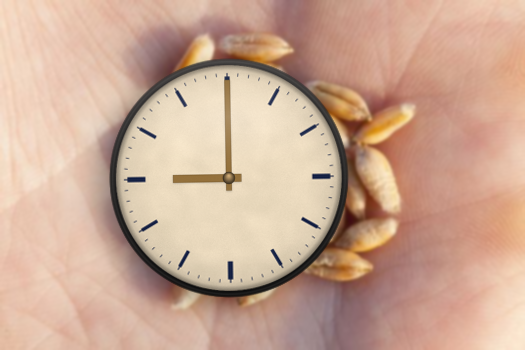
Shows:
{"hour": 9, "minute": 0}
